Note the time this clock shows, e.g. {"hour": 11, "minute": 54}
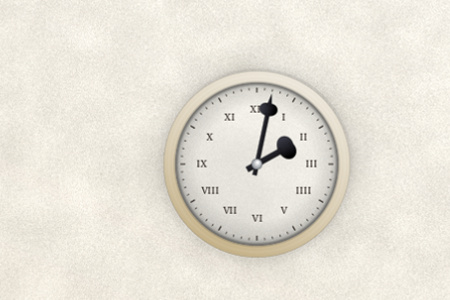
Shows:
{"hour": 2, "minute": 2}
